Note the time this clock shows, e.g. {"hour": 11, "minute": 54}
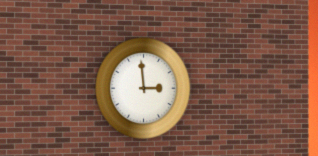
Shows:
{"hour": 2, "minute": 59}
